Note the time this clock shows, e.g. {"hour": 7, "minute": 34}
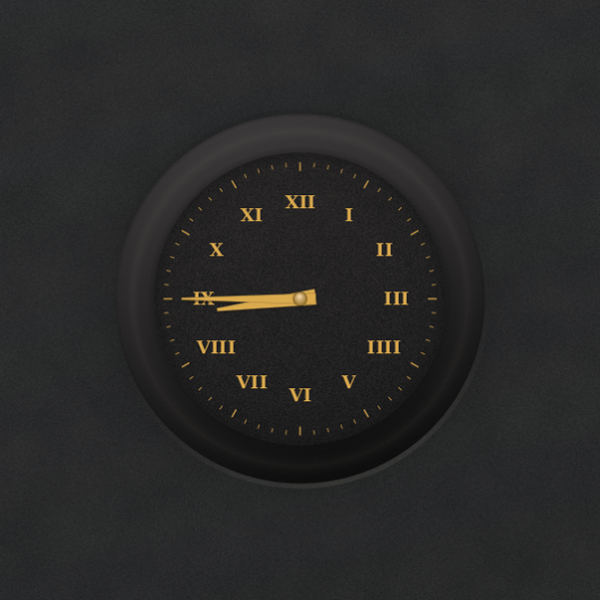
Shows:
{"hour": 8, "minute": 45}
